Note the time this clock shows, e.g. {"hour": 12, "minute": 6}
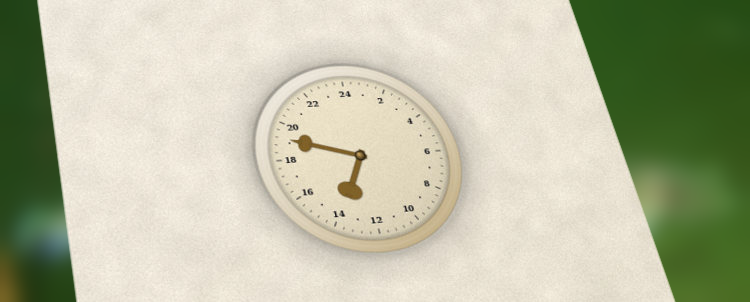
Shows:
{"hour": 13, "minute": 48}
